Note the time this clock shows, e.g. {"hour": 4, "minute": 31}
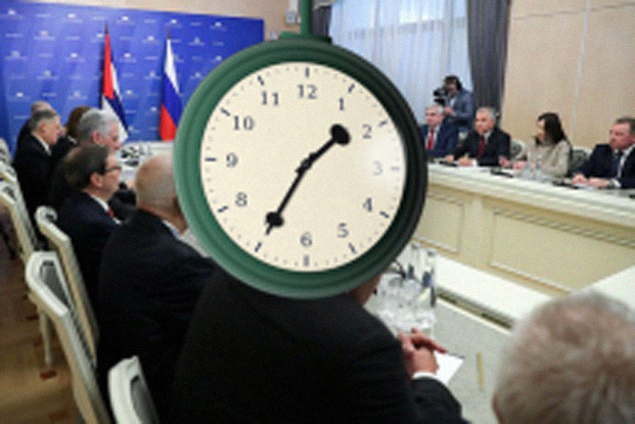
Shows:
{"hour": 1, "minute": 35}
